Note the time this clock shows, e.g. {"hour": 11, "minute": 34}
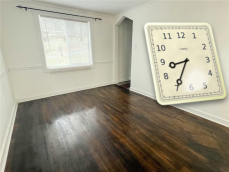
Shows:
{"hour": 8, "minute": 35}
